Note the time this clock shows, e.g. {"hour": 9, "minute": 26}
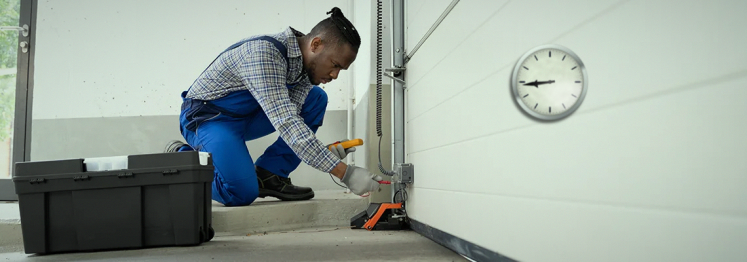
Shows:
{"hour": 8, "minute": 44}
